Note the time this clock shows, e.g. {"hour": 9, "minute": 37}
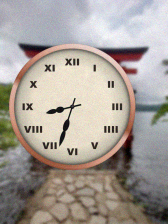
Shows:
{"hour": 8, "minute": 33}
